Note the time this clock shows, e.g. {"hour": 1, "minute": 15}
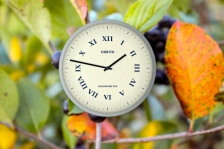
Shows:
{"hour": 1, "minute": 47}
